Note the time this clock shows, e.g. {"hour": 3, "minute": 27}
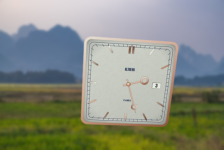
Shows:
{"hour": 2, "minute": 27}
